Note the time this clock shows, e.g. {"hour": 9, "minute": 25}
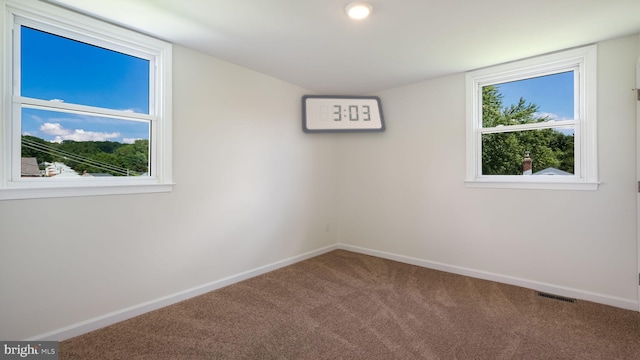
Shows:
{"hour": 3, "minute": 3}
